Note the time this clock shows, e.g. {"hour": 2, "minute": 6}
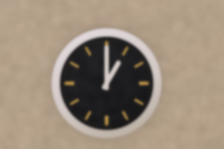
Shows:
{"hour": 1, "minute": 0}
